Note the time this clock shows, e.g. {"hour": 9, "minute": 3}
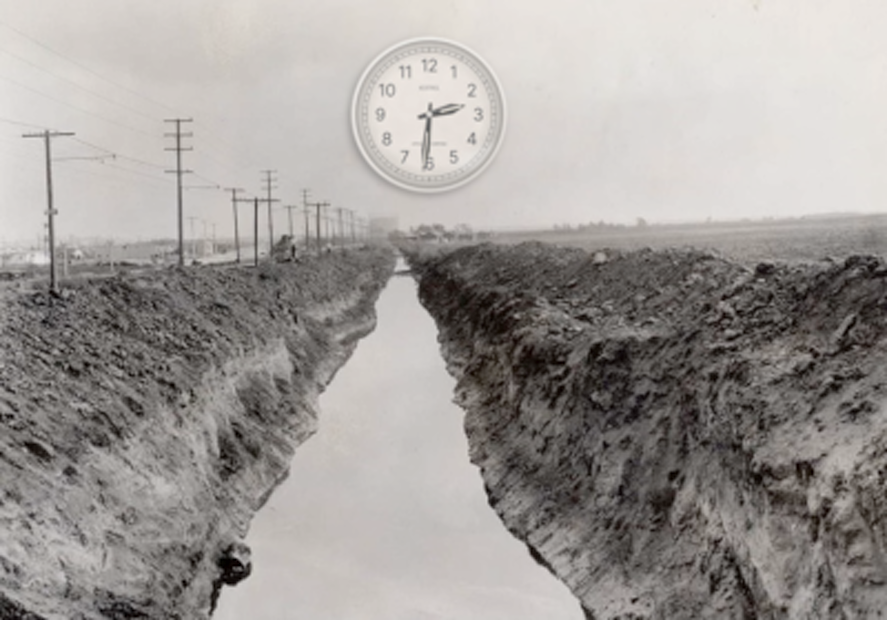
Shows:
{"hour": 2, "minute": 31}
